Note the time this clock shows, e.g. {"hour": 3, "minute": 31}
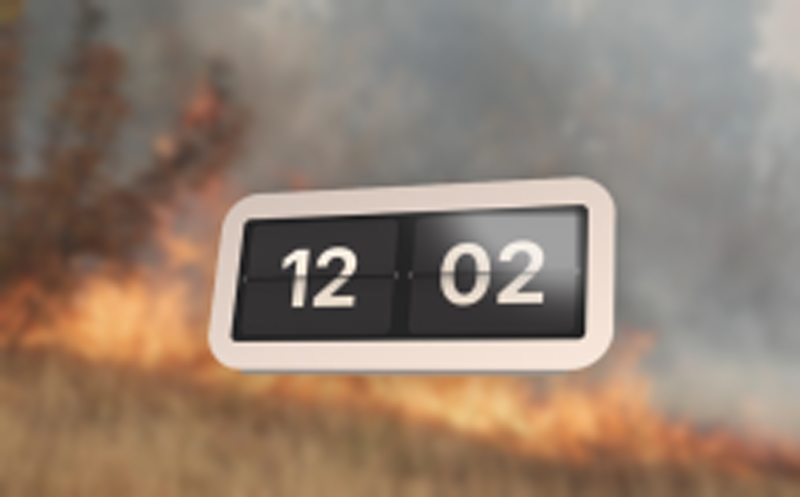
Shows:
{"hour": 12, "minute": 2}
